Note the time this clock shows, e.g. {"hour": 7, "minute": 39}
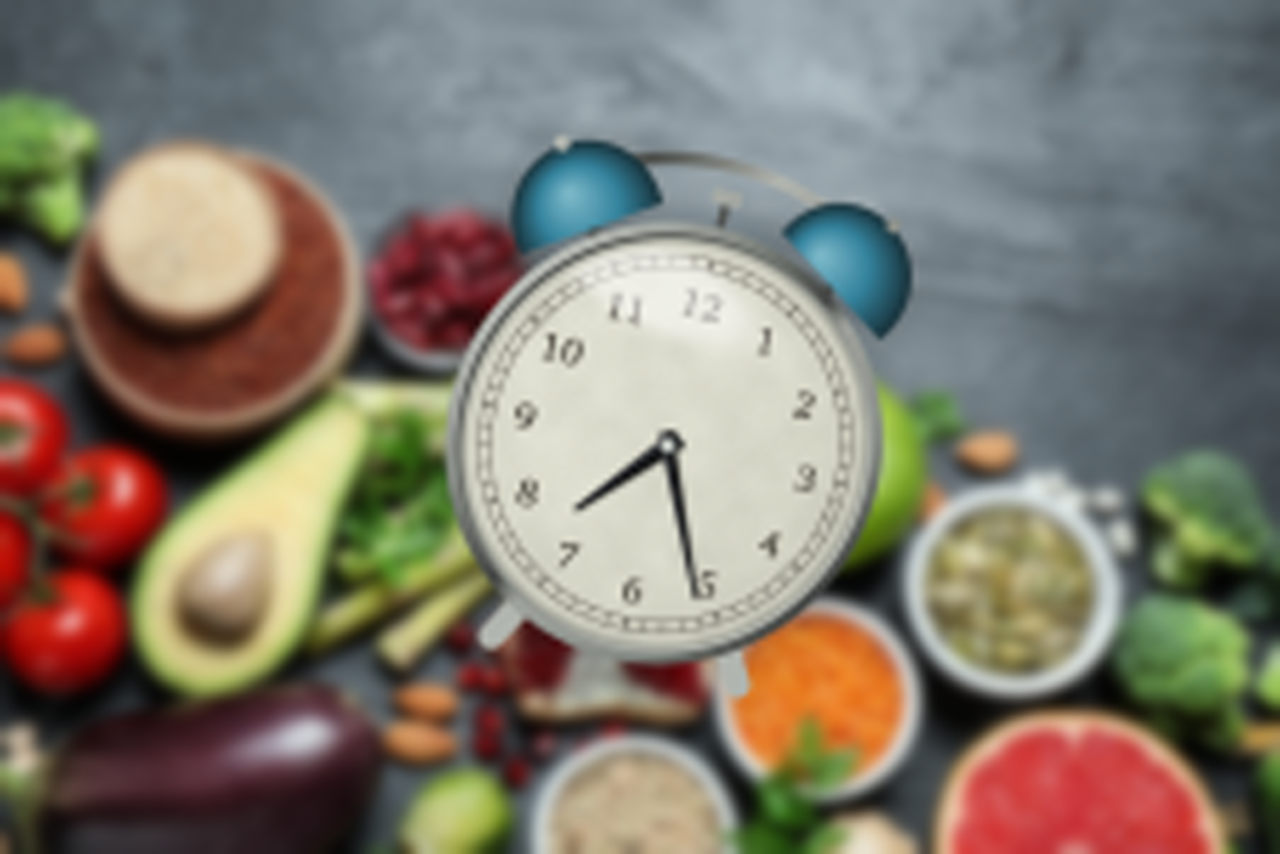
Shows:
{"hour": 7, "minute": 26}
